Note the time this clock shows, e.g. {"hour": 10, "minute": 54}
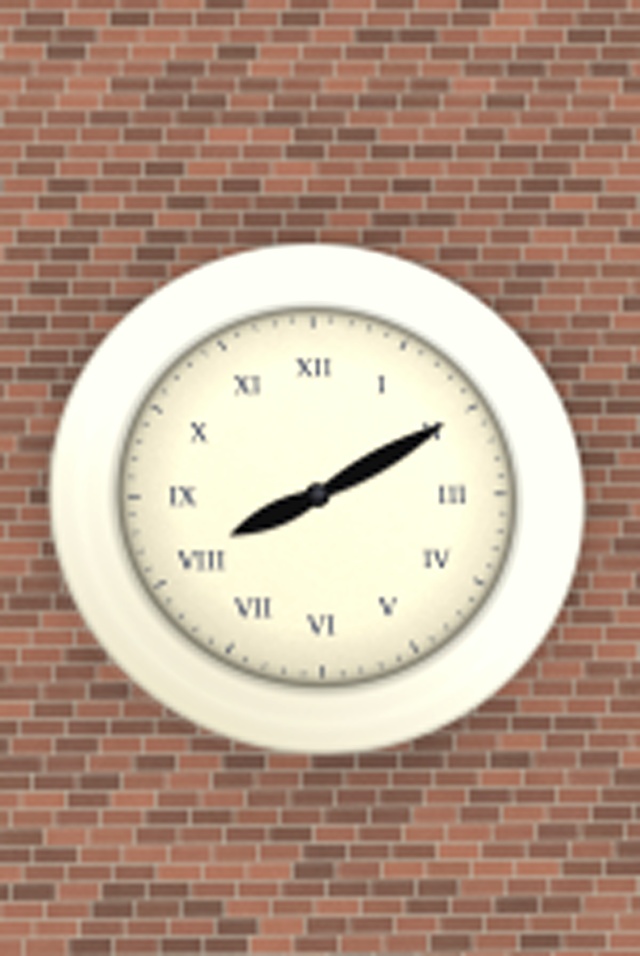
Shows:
{"hour": 8, "minute": 10}
